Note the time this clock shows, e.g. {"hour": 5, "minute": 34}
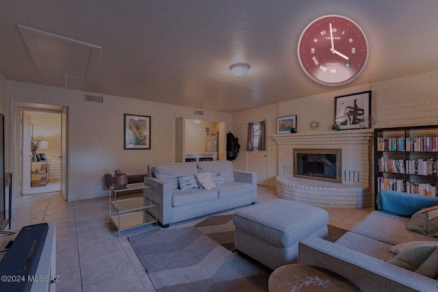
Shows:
{"hour": 3, "minute": 59}
